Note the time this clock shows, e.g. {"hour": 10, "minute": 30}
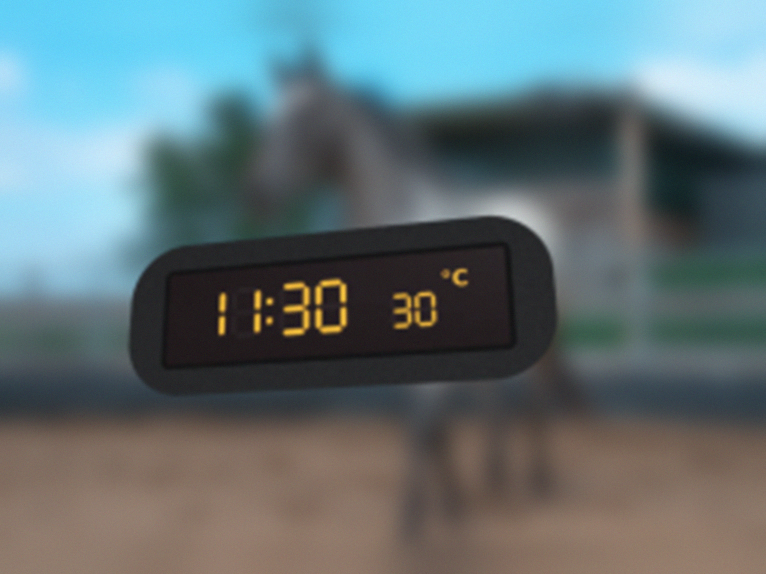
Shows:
{"hour": 11, "minute": 30}
